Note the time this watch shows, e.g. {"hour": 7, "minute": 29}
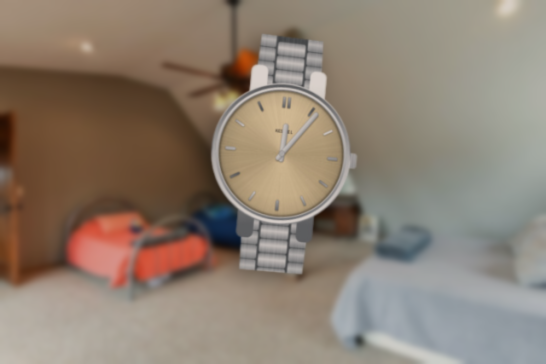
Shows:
{"hour": 12, "minute": 6}
